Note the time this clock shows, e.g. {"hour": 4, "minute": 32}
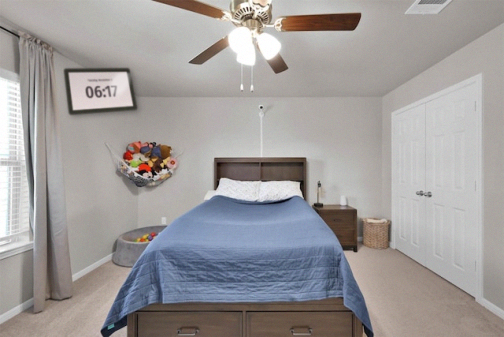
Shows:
{"hour": 6, "minute": 17}
